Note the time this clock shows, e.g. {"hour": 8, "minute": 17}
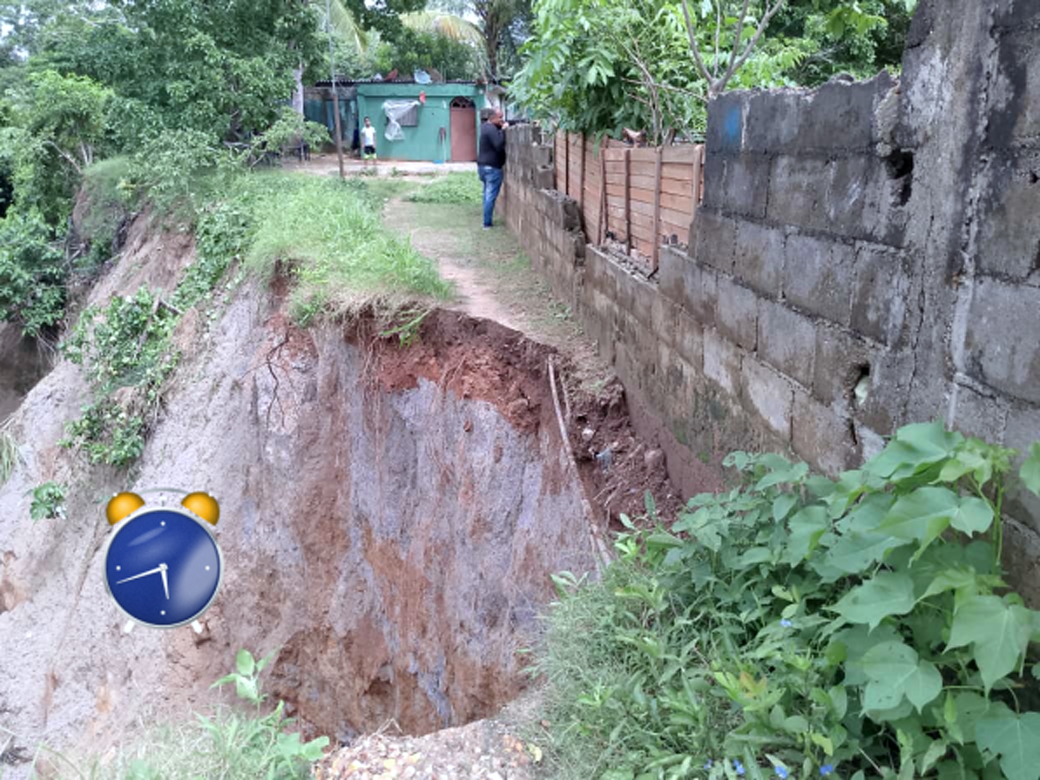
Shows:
{"hour": 5, "minute": 42}
